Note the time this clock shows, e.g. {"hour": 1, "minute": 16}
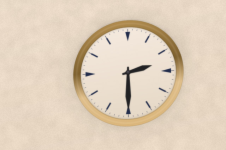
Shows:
{"hour": 2, "minute": 30}
